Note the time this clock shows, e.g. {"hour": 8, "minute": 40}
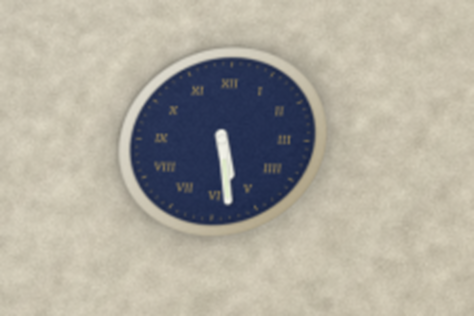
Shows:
{"hour": 5, "minute": 28}
